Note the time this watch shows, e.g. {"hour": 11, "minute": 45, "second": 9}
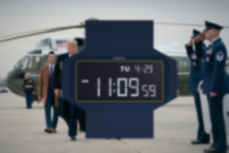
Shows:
{"hour": 11, "minute": 9, "second": 59}
